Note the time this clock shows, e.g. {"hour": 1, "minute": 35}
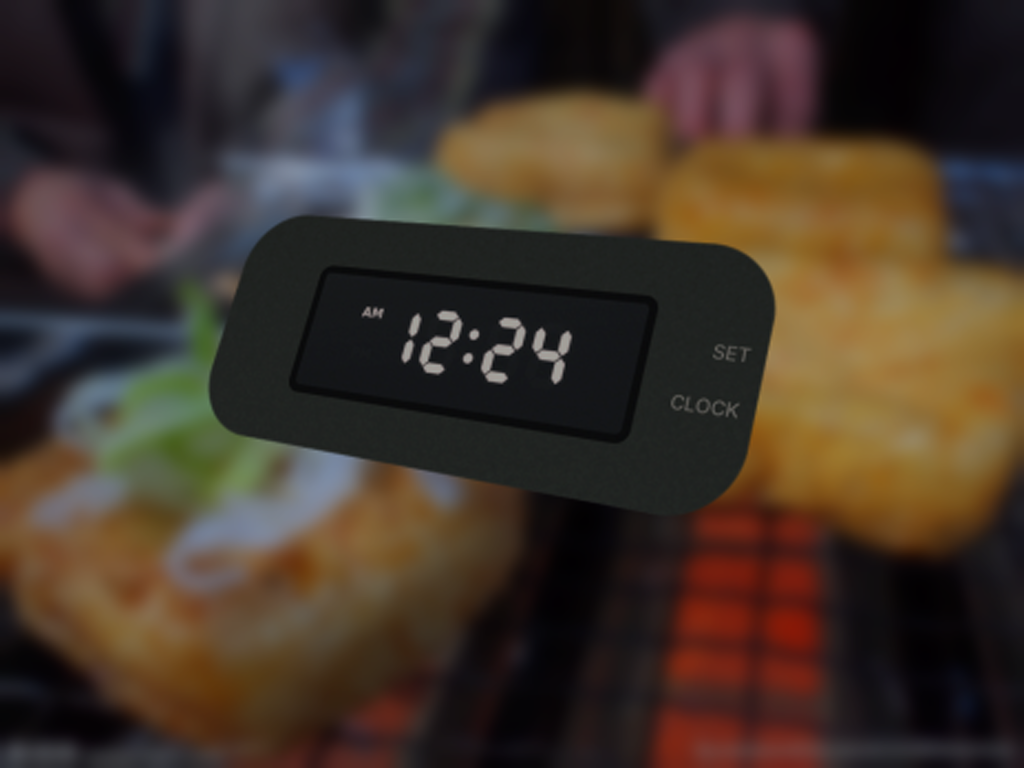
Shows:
{"hour": 12, "minute": 24}
